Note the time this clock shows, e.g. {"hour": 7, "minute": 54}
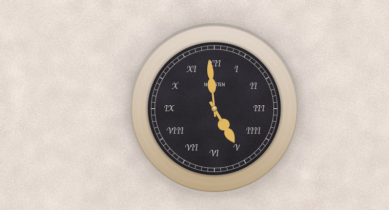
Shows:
{"hour": 4, "minute": 59}
